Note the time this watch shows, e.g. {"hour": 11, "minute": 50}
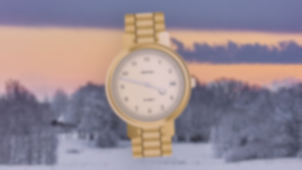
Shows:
{"hour": 3, "minute": 48}
